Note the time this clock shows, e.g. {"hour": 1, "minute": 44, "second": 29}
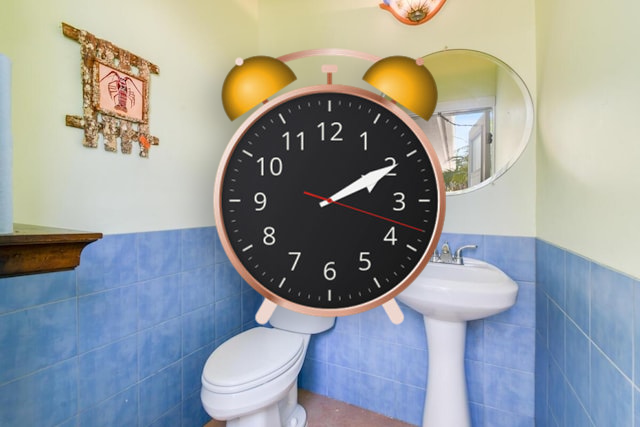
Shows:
{"hour": 2, "minute": 10, "second": 18}
